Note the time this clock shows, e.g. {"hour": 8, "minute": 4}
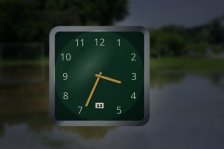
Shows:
{"hour": 3, "minute": 34}
